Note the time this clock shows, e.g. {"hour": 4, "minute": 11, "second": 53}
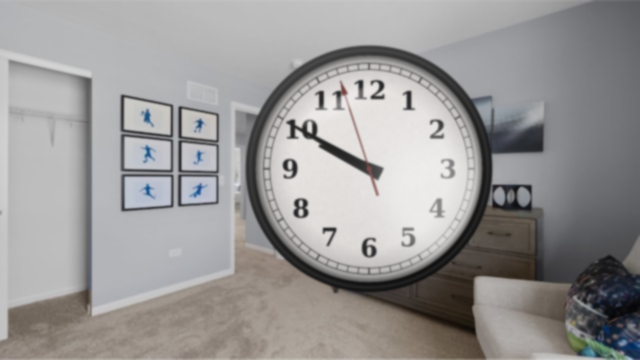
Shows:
{"hour": 9, "minute": 49, "second": 57}
